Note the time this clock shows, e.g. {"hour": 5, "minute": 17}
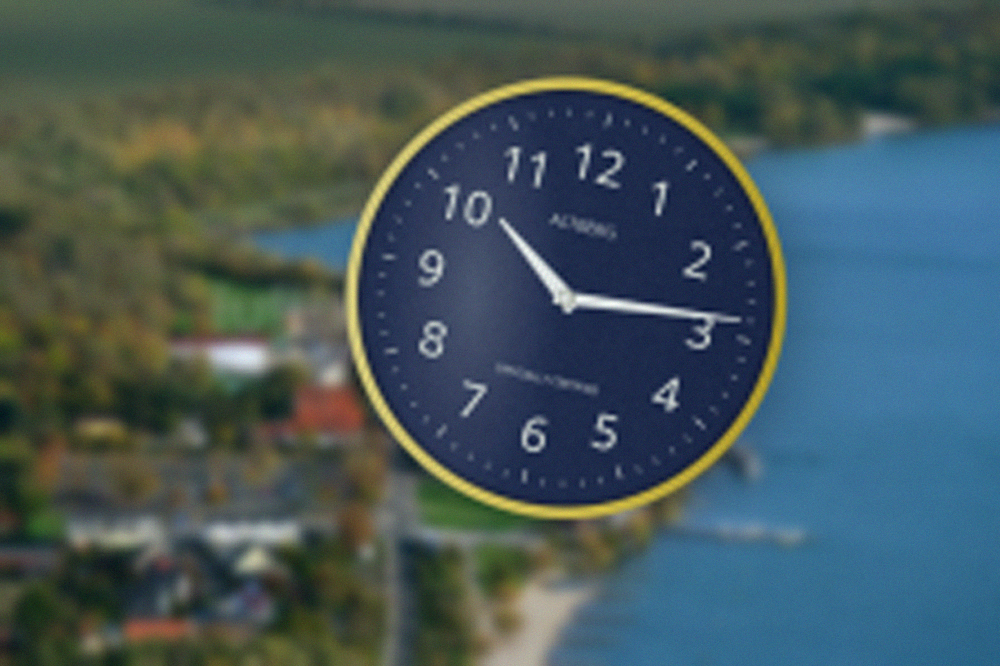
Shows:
{"hour": 10, "minute": 14}
